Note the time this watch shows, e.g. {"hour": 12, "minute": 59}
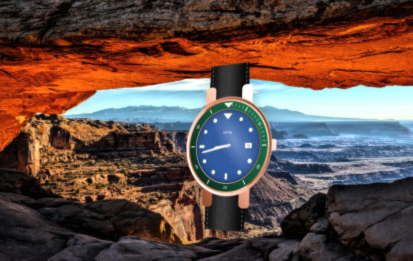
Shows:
{"hour": 8, "minute": 43}
